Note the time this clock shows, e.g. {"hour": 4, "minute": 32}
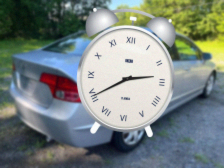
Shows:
{"hour": 2, "minute": 40}
